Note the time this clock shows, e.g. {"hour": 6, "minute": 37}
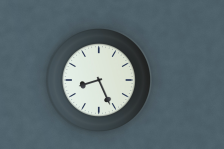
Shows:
{"hour": 8, "minute": 26}
